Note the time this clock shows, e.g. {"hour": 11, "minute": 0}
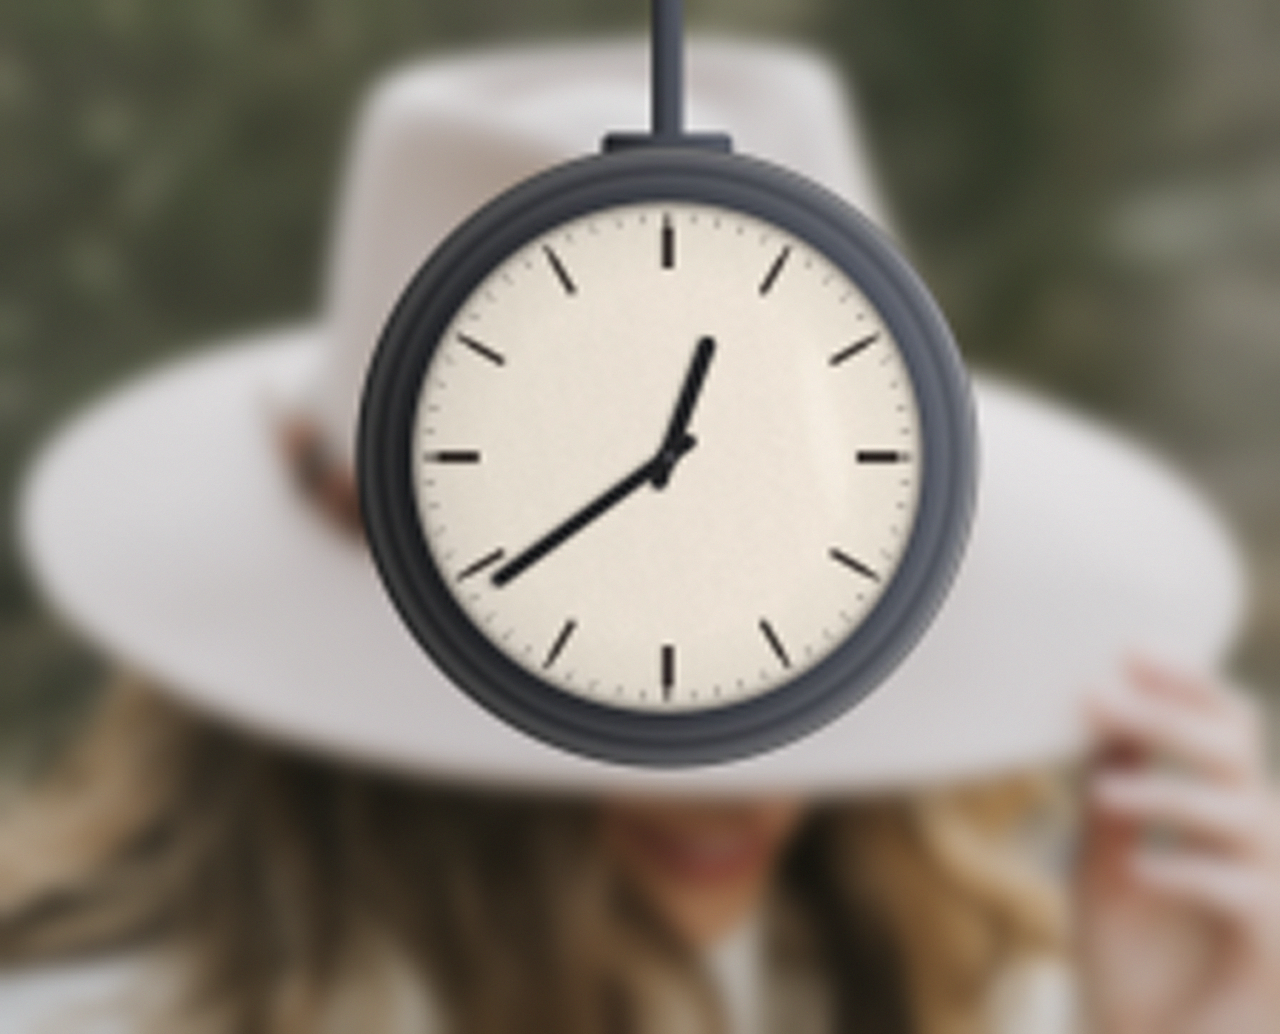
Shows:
{"hour": 12, "minute": 39}
